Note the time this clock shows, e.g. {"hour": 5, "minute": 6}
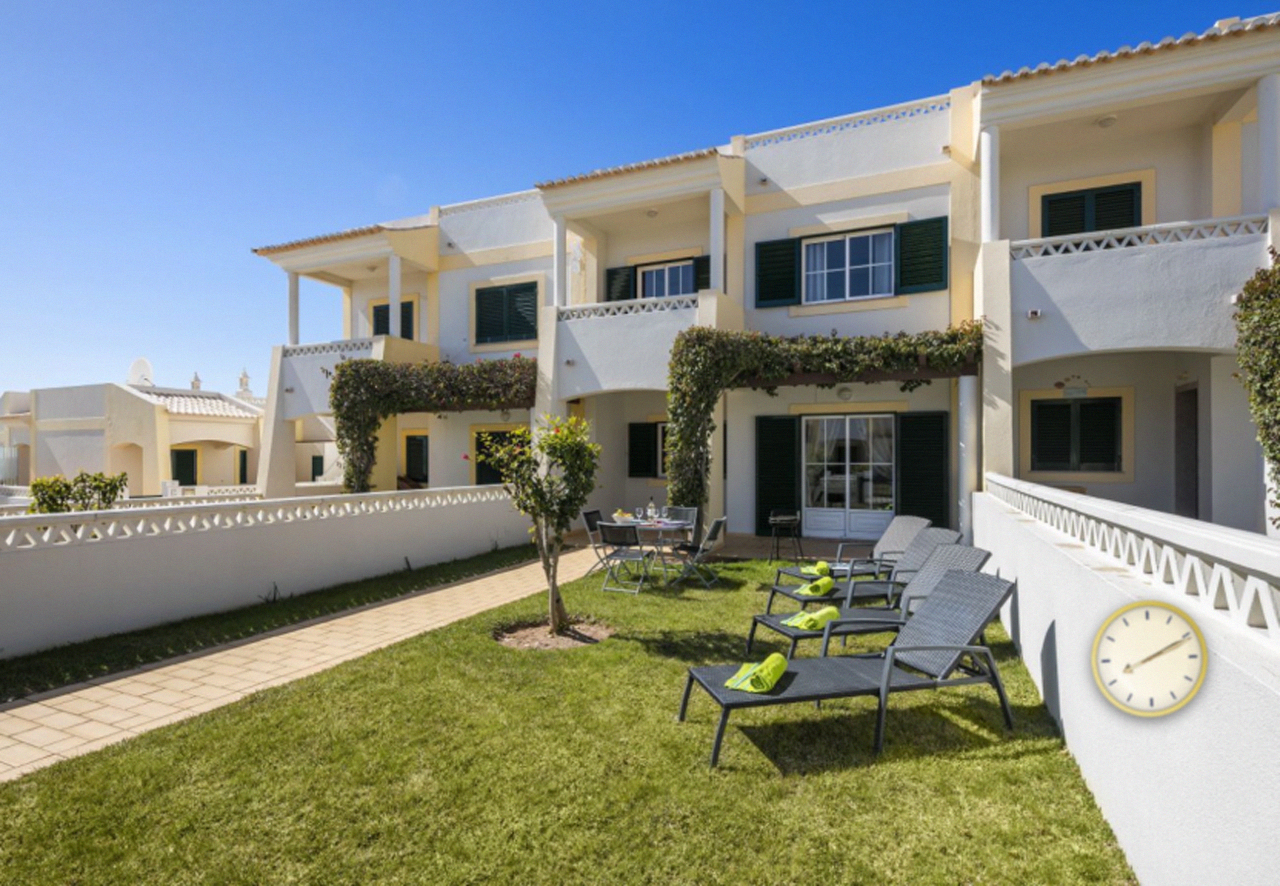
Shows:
{"hour": 8, "minute": 11}
